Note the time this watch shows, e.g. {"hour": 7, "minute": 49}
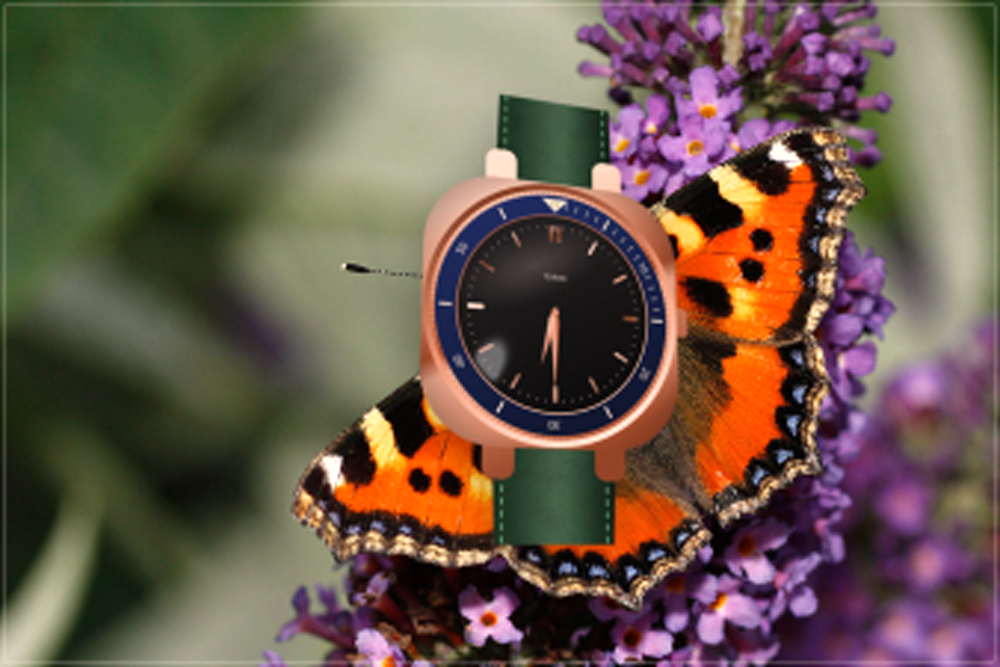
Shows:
{"hour": 6, "minute": 30}
